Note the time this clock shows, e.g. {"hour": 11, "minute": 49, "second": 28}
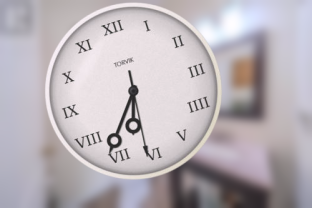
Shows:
{"hour": 6, "minute": 36, "second": 31}
